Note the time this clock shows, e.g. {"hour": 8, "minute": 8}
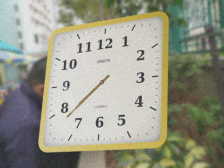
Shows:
{"hour": 7, "minute": 38}
